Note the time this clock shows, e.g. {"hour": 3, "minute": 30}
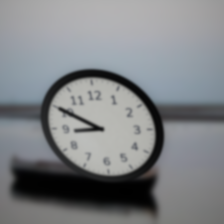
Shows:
{"hour": 8, "minute": 50}
